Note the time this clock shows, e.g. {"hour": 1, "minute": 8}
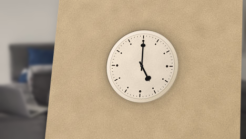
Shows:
{"hour": 5, "minute": 0}
